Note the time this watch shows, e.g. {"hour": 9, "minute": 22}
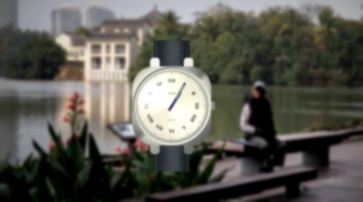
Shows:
{"hour": 1, "minute": 5}
